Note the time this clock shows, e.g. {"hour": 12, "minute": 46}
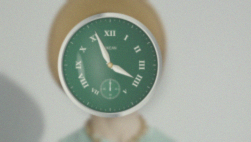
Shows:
{"hour": 3, "minute": 56}
